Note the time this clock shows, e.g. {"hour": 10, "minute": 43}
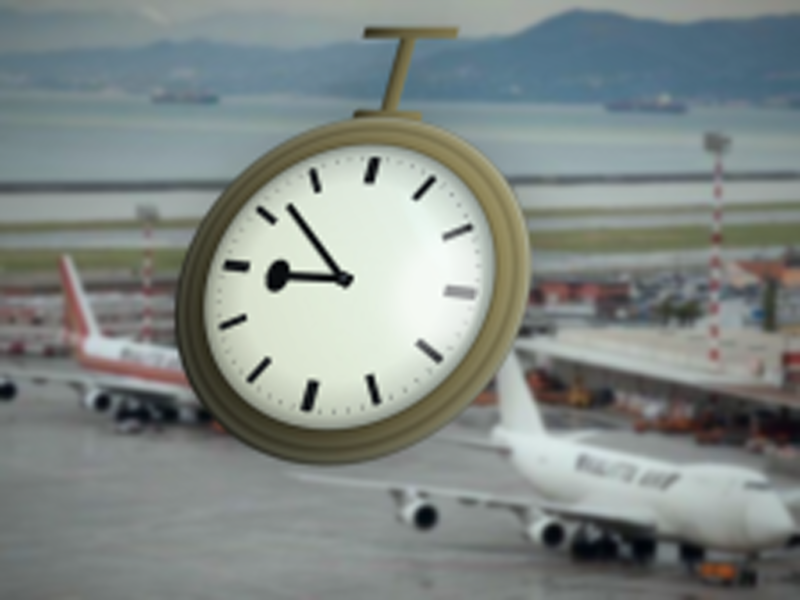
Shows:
{"hour": 8, "minute": 52}
